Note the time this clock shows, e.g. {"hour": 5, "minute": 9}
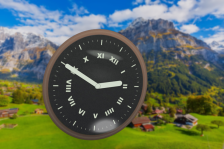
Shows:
{"hour": 1, "minute": 45}
